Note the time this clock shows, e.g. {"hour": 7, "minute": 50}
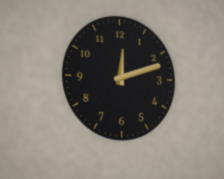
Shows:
{"hour": 12, "minute": 12}
